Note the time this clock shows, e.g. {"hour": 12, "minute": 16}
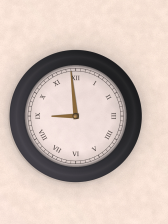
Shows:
{"hour": 8, "minute": 59}
